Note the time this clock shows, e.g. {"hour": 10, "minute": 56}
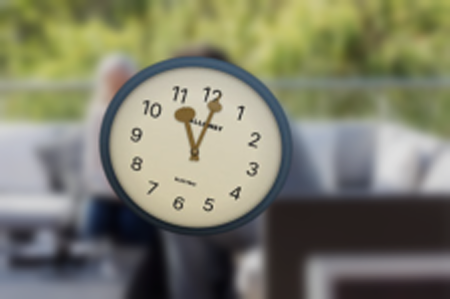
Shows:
{"hour": 11, "minute": 1}
